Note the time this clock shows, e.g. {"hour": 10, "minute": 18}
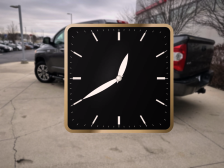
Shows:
{"hour": 12, "minute": 40}
